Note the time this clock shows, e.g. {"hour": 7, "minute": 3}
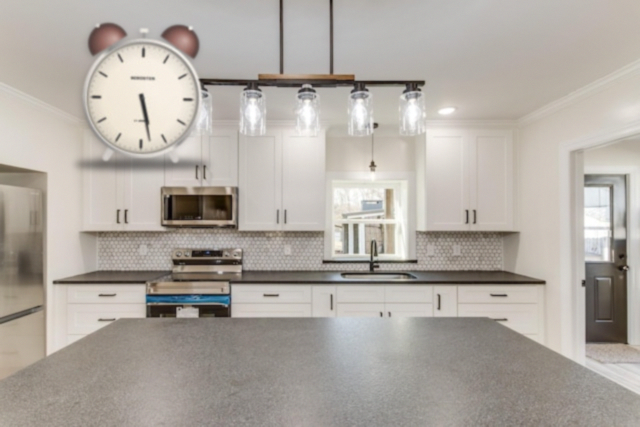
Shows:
{"hour": 5, "minute": 28}
